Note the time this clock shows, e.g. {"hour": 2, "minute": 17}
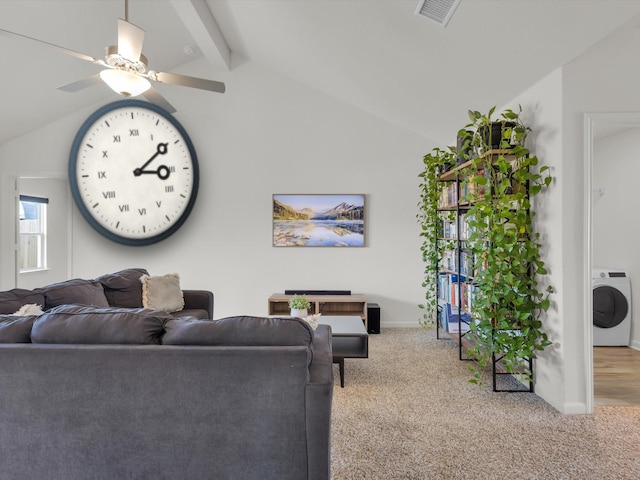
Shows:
{"hour": 3, "minute": 9}
